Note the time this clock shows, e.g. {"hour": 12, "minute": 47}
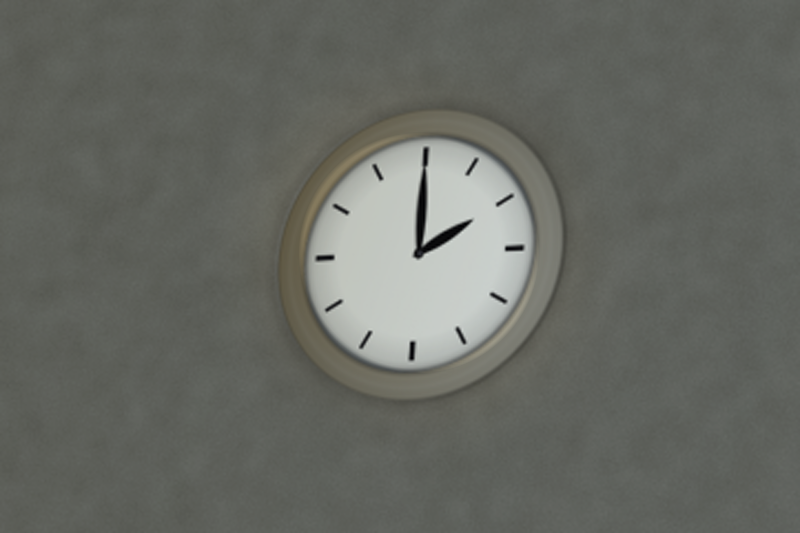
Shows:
{"hour": 2, "minute": 0}
